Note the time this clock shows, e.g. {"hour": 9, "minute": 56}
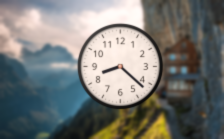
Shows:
{"hour": 8, "minute": 22}
